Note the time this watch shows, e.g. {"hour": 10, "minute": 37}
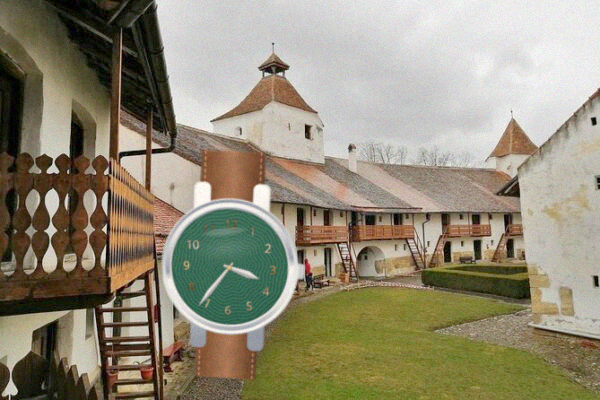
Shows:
{"hour": 3, "minute": 36}
